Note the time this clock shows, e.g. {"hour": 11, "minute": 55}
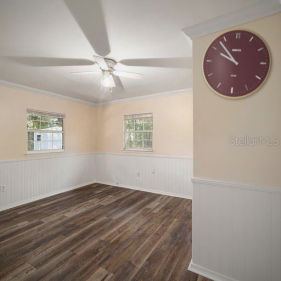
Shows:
{"hour": 9, "minute": 53}
